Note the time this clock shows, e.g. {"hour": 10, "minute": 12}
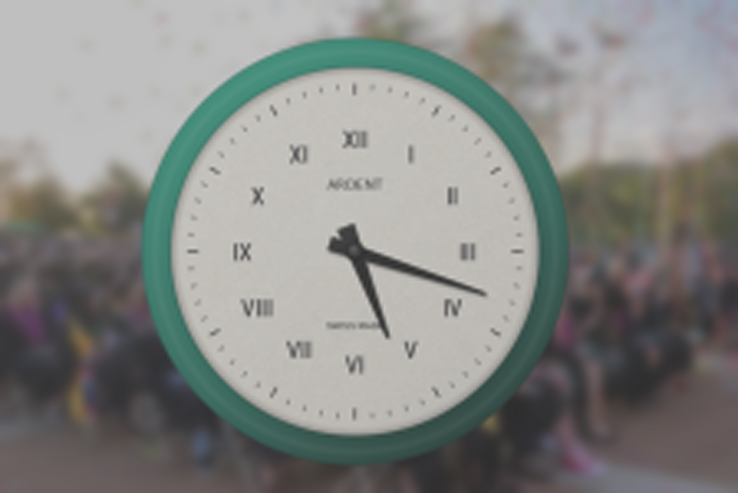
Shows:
{"hour": 5, "minute": 18}
